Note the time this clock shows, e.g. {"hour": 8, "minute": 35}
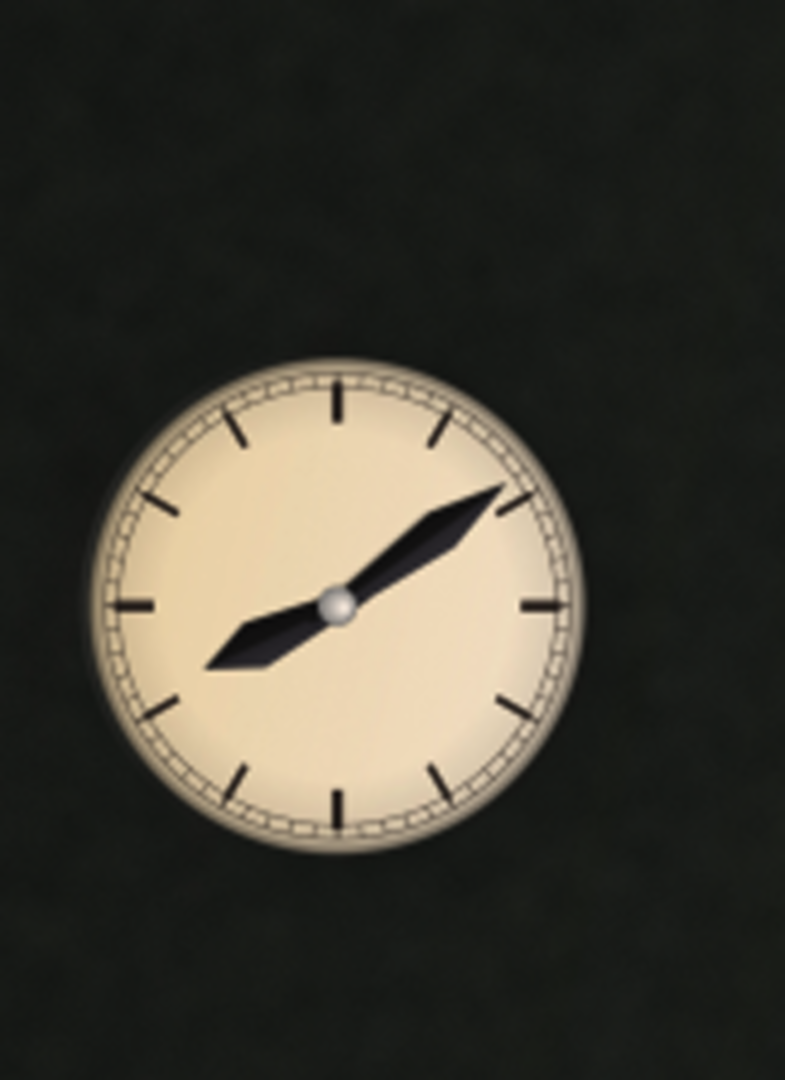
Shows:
{"hour": 8, "minute": 9}
